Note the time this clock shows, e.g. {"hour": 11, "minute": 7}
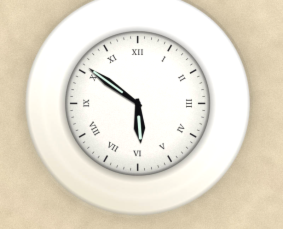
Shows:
{"hour": 5, "minute": 51}
